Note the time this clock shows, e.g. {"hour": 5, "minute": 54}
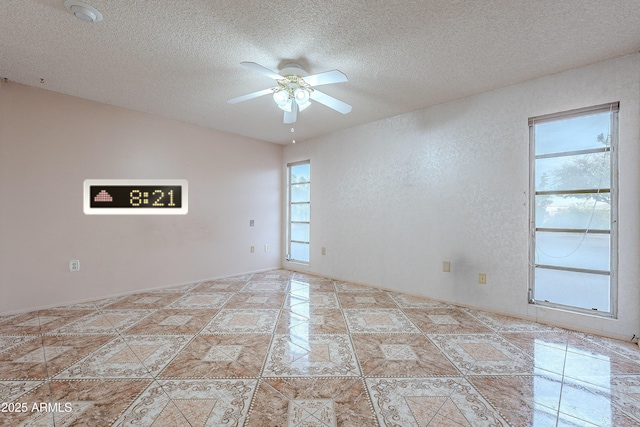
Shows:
{"hour": 8, "minute": 21}
